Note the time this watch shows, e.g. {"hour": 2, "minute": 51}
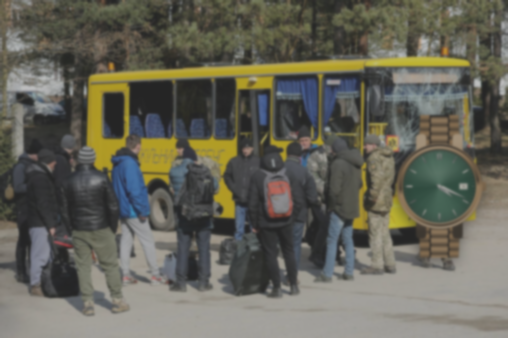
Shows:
{"hour": 4, "minute": 19}
